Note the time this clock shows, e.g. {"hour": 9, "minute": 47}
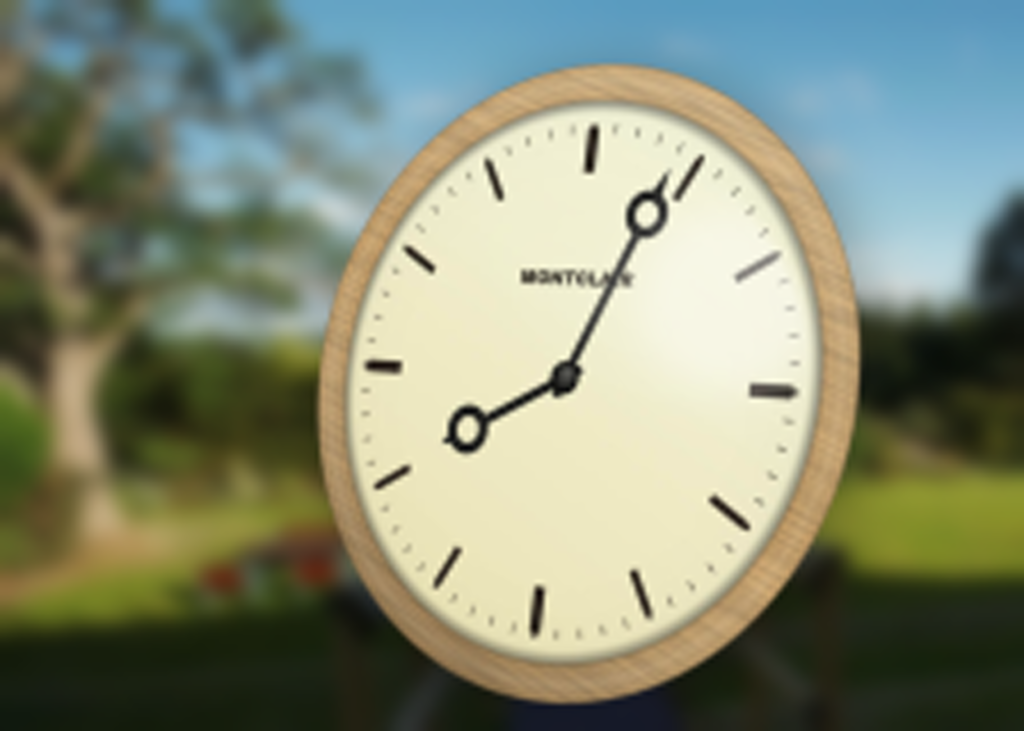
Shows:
{"hour": 8, "minute": 4}
